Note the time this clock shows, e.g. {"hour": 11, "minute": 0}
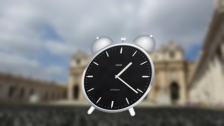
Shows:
{"hour": 1, "minute": 21}
